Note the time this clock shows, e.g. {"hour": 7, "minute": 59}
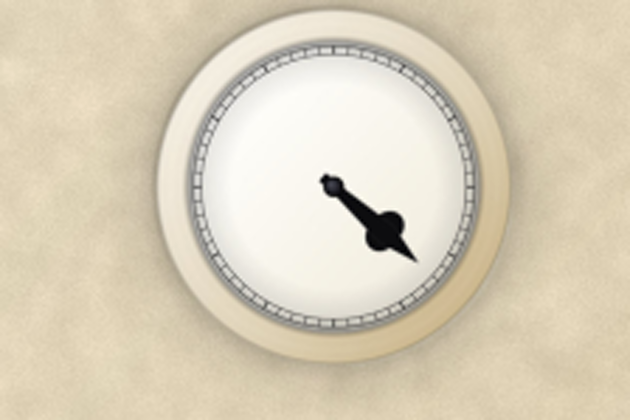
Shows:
{"hour": 4, "minute": 22}
